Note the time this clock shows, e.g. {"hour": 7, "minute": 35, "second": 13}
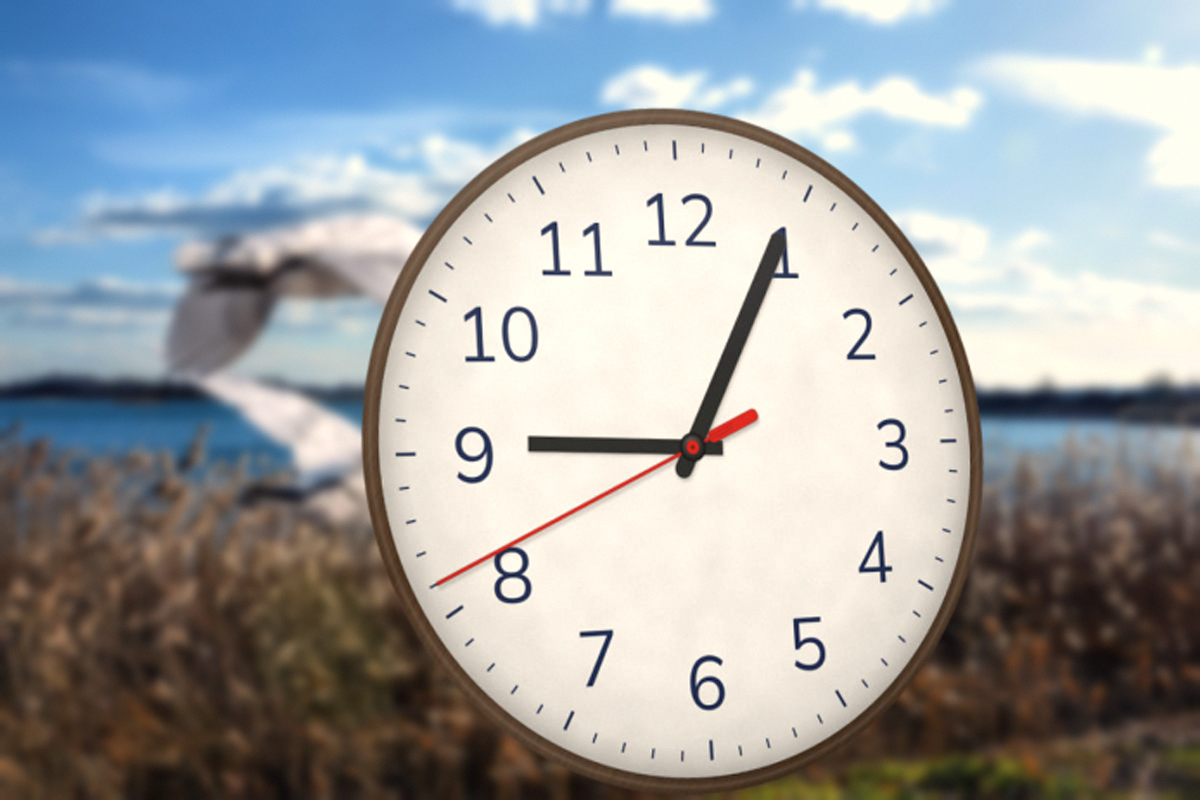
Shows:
{"hour": 9, "minute": 4, "second": 41}
